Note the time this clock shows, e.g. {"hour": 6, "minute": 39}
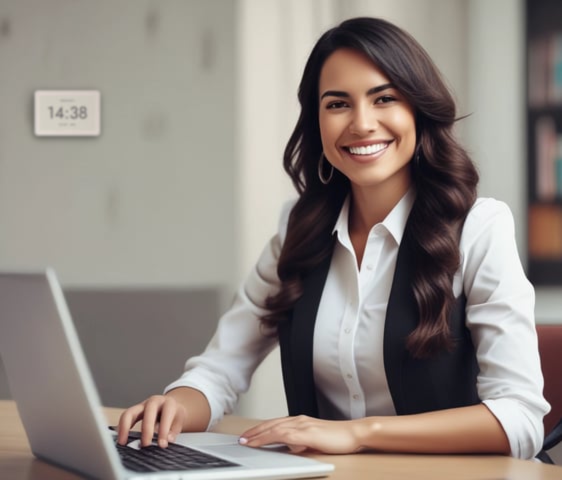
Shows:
{"hour": 14, "minute": 38}
